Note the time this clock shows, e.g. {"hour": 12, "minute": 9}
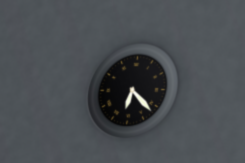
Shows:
{"hour": 6, "minute": 22}
